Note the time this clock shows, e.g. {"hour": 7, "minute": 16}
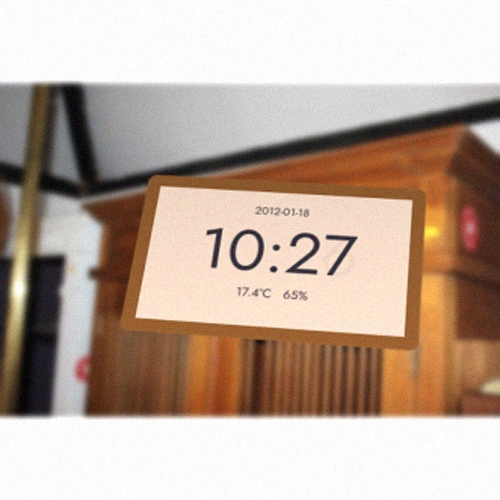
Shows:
{"hour": 10, "minute": 27}
